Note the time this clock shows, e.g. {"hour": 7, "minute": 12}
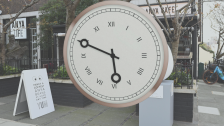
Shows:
{"hour": 5, "minute": 49}
